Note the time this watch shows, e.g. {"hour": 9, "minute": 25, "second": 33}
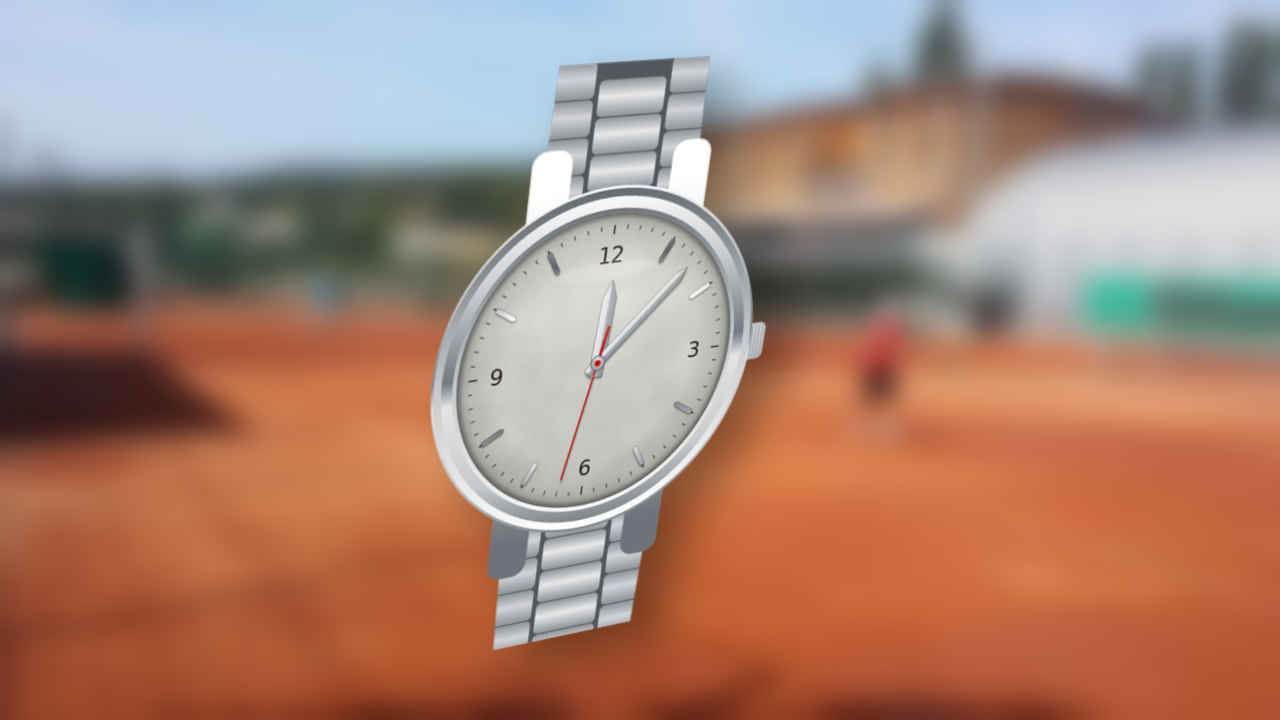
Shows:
{"hour": 12, "minute": 7, "second": 32}
